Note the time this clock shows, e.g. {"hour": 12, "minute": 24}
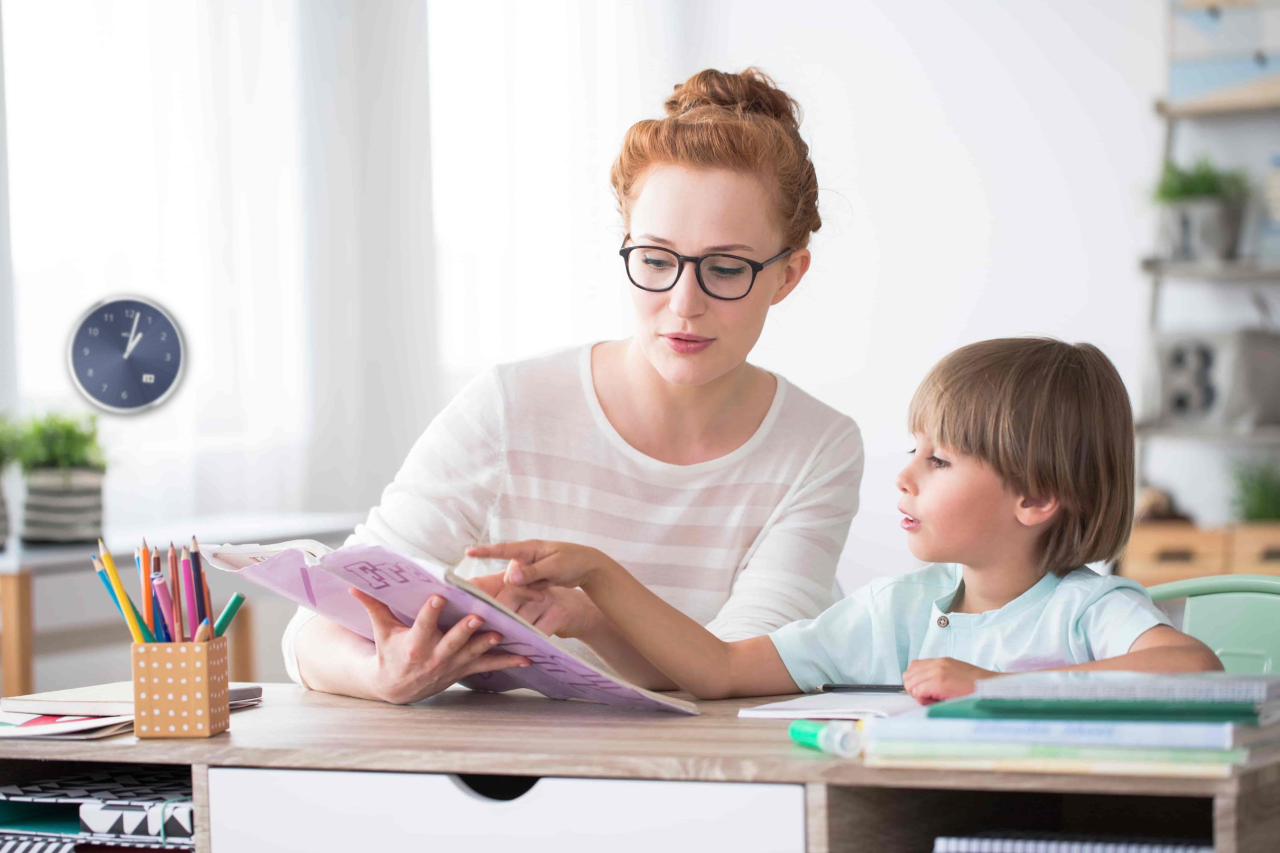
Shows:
{"hour": 1, "minute": 2}
